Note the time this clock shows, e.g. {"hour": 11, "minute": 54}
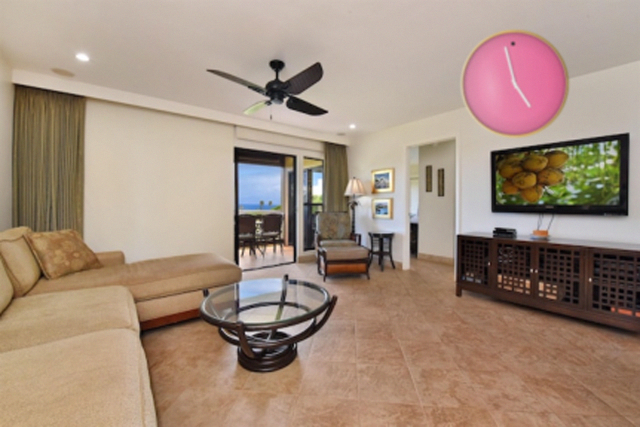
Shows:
{"hour": 4, "minute": 58}
